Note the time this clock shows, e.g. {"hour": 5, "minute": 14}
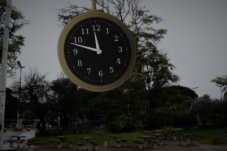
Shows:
{"hour": 11, "minute": 48}
